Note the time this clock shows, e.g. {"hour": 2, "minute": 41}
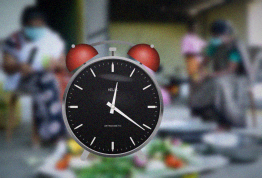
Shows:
{"hour": 12, "minute": 21}
